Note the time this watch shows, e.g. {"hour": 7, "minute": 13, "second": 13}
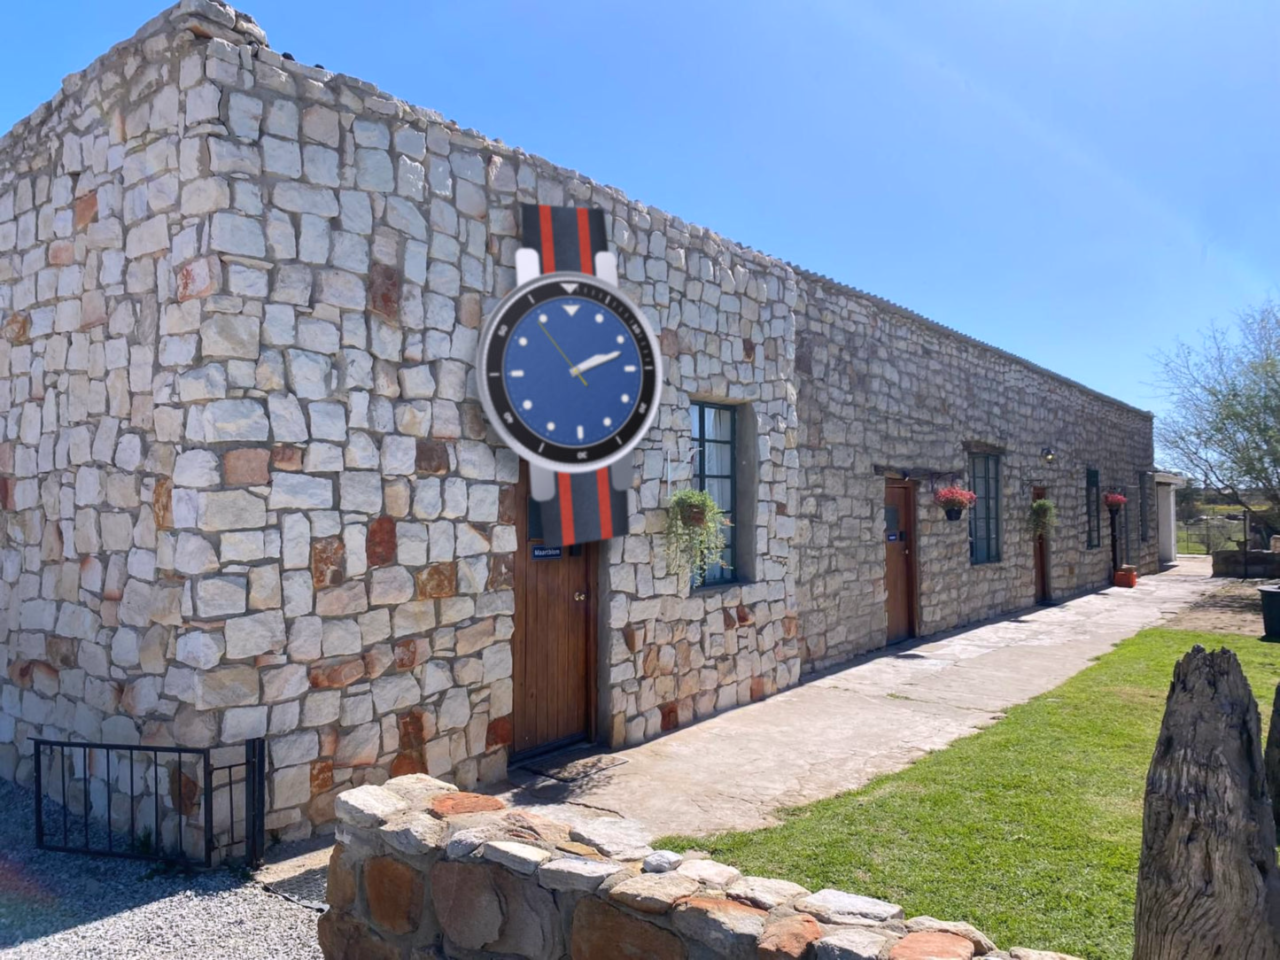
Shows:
{"hour": 2, "minute": 11, "second": 54}
